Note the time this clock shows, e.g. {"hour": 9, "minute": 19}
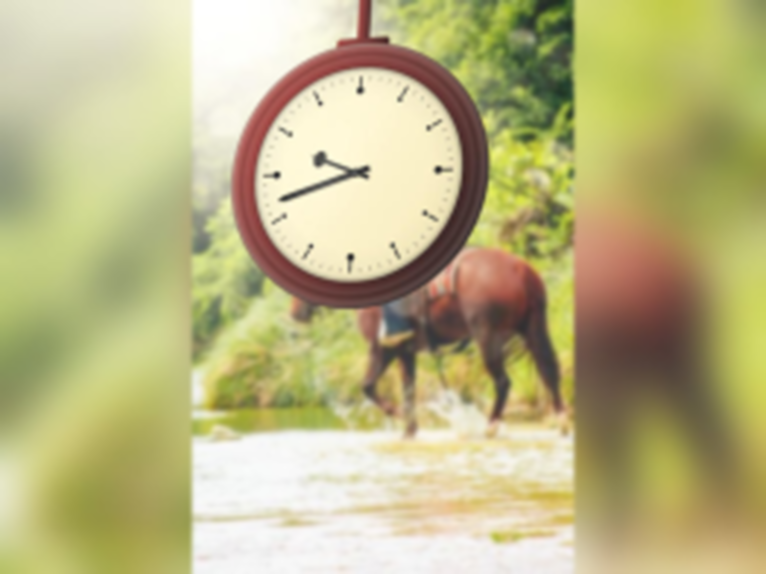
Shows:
{"hour": 9, "minute": 42}
